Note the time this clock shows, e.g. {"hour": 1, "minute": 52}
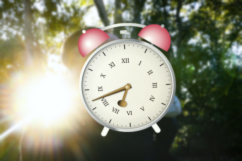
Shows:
{"hour": 6, "minute": 42}
